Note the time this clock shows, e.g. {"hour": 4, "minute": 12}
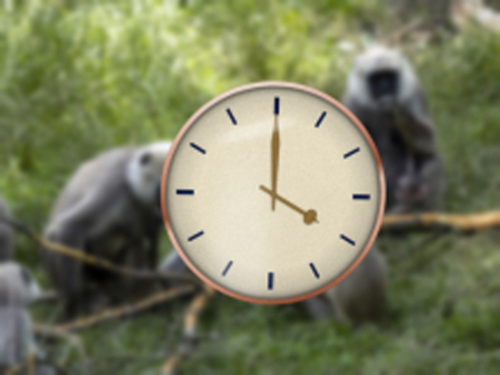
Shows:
{"hour": 4, "minute": 0}
